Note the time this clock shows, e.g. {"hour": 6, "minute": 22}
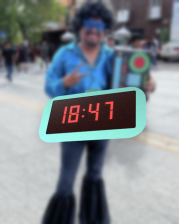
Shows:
{"hour": 18, "minute": 47}
